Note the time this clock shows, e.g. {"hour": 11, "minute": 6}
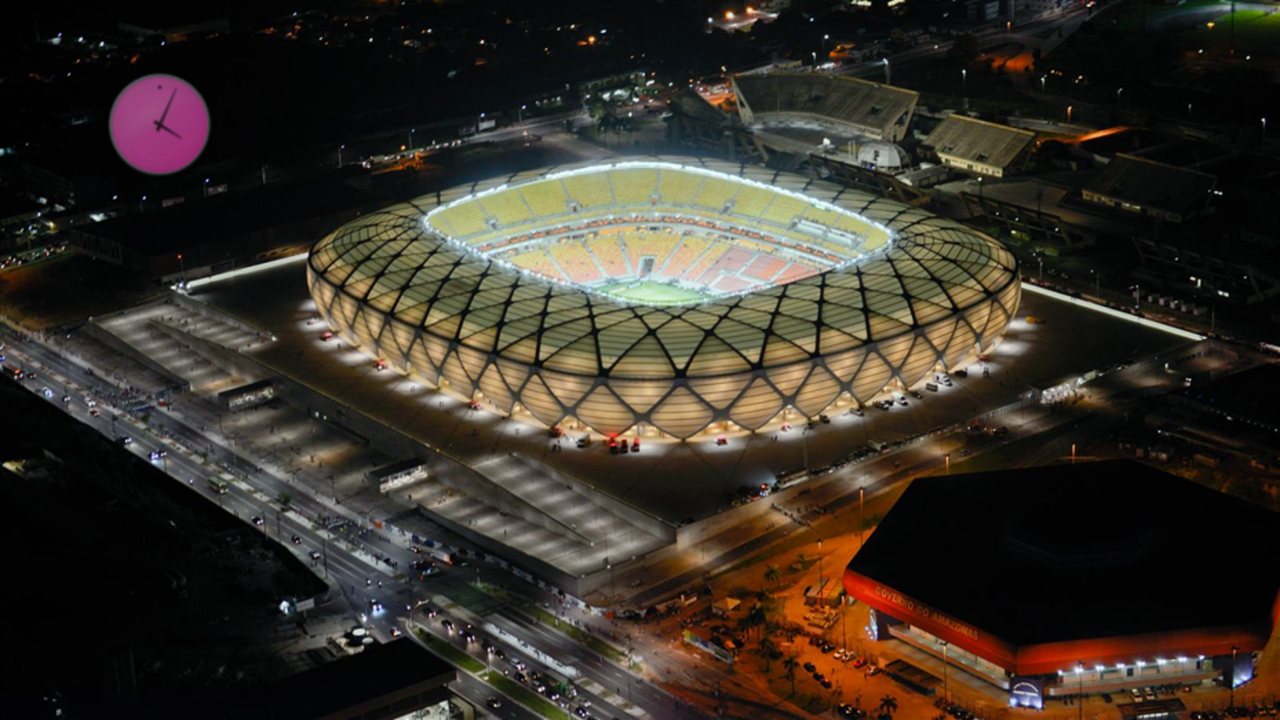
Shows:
{"hour": 4, "minute": 4}
